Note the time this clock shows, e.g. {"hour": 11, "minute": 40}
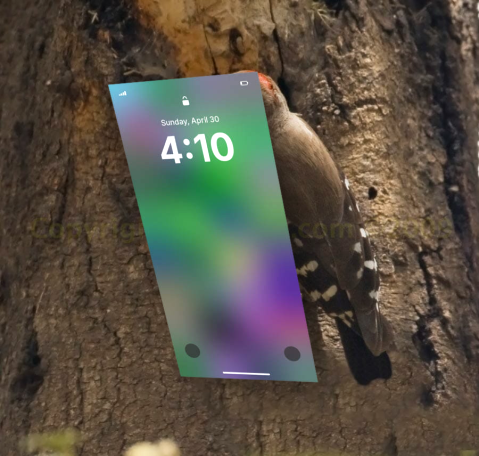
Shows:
{"hour": 4, "minute": 10}
